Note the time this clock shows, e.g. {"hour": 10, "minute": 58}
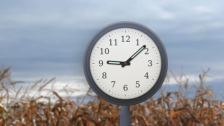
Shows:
{"hour": 9, "minute": 8}
